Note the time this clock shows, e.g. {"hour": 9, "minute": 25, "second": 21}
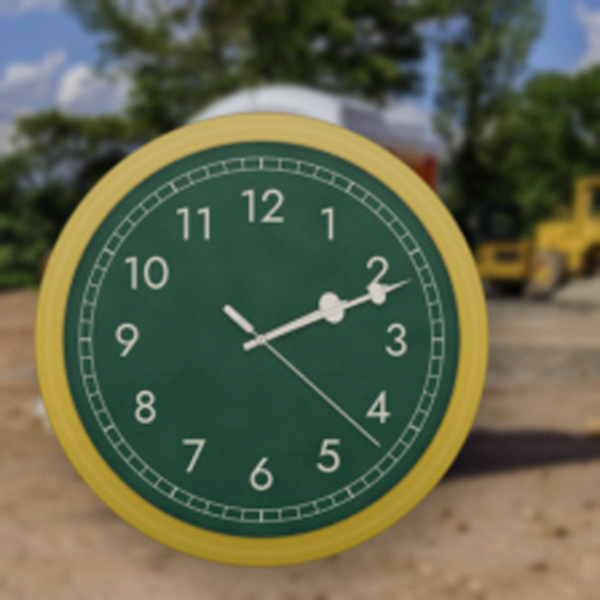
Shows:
{"hour": 2, "minute": 11, "second": 22}
